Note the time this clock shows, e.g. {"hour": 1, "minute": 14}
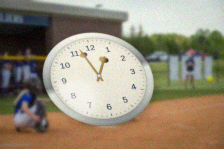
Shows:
{"hour": 12, "minute": 57}
